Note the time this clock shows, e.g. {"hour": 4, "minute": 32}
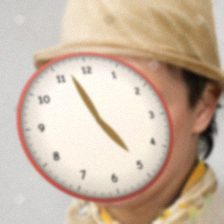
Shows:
{"hour": 4, "minute": 57}
